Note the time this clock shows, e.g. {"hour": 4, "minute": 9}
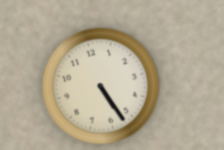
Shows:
{"hour": 5, "minute": 27}
